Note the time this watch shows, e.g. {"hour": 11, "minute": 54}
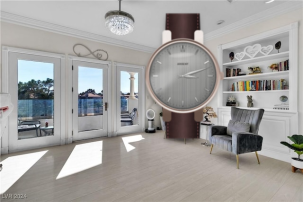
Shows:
{"hour": 3, "minute": 12}
